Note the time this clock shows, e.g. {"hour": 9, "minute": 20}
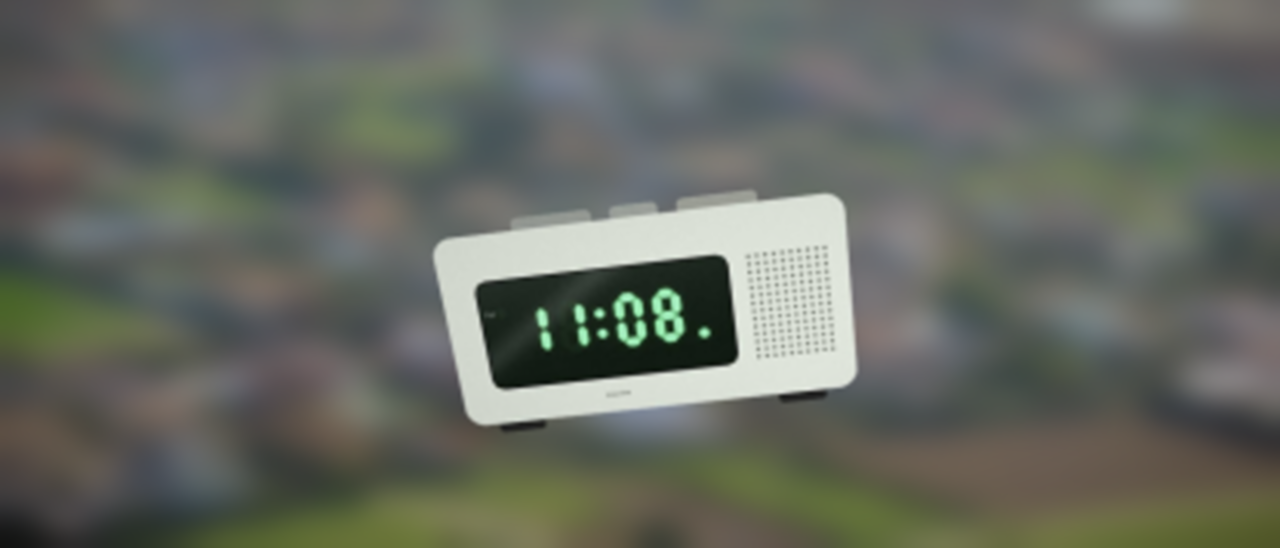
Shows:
{"hour": 11, "minute": 8}
